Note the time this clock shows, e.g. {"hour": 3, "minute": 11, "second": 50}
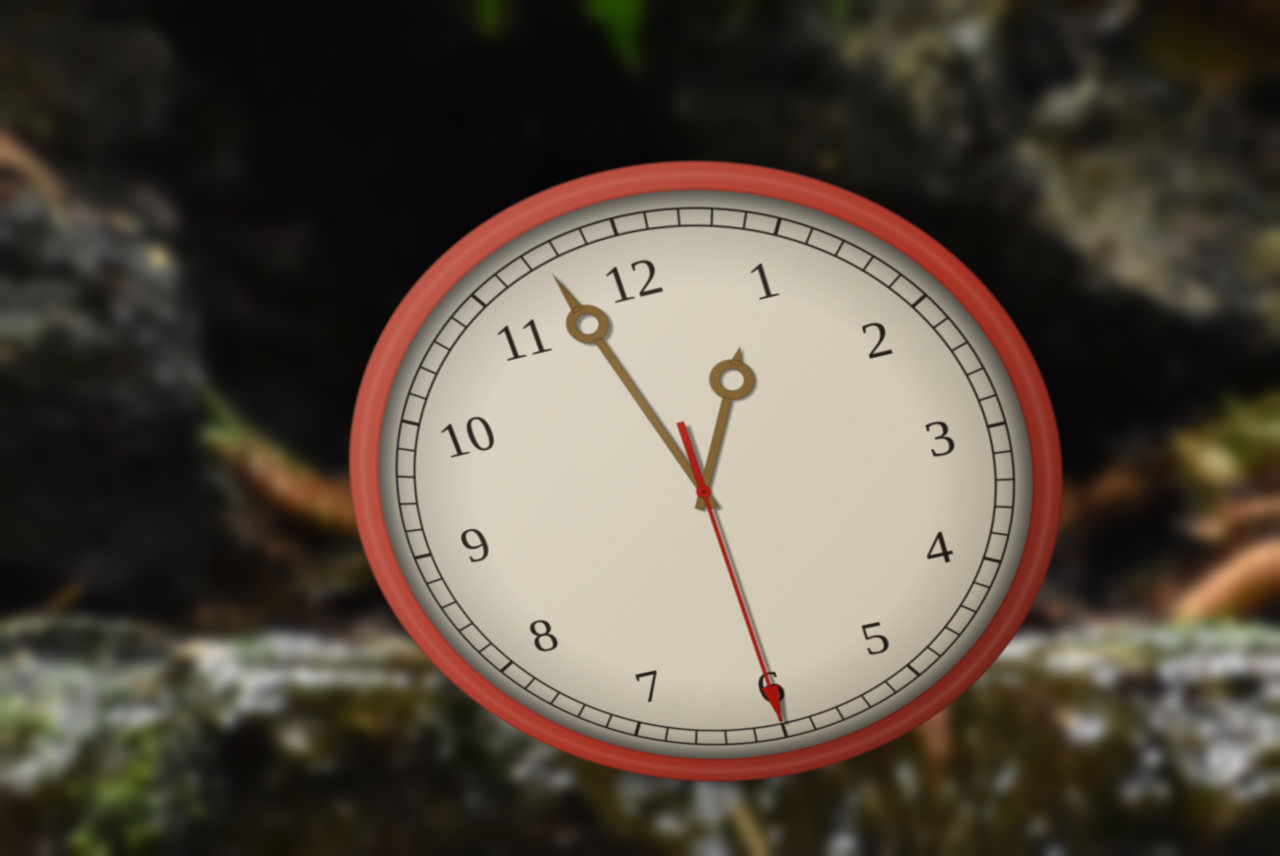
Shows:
{"hour": 12, "minute": 57, "second": 30}
